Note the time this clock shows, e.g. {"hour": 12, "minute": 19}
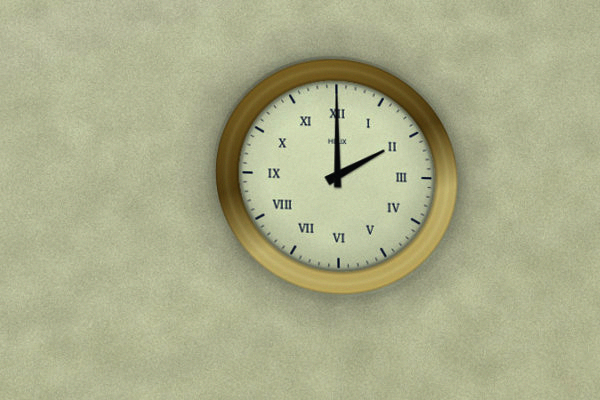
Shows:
{"hour": 2, "minute": 0}
